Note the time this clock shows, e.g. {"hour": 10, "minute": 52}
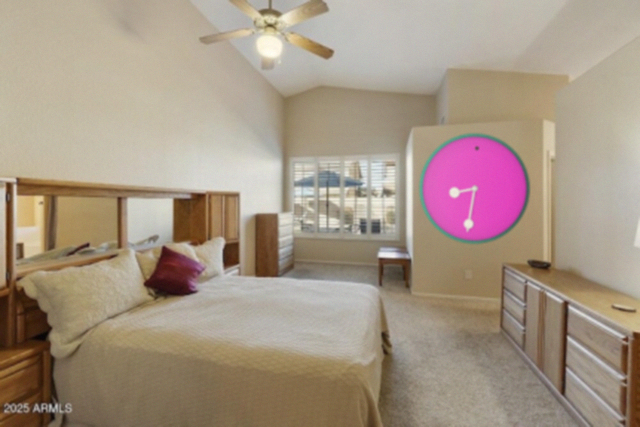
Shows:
{"hour": 8, "minute": 31}
